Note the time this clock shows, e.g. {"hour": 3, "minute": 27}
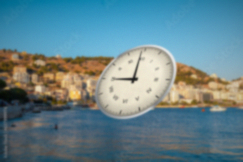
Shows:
{"hour": 8, "minute": 59}
